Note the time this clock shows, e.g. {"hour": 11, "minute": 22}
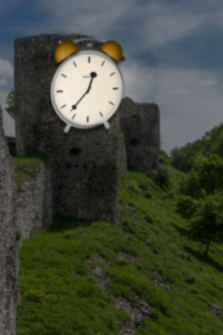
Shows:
{"hour": 12, "minute": 37}
